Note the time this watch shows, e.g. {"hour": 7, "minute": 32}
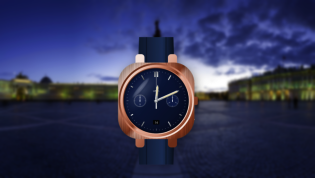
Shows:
{"hour": 12, "minute": 11}
